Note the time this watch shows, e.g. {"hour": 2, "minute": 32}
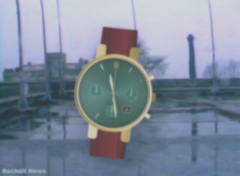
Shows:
{"hour": 11, "minute": 28}
